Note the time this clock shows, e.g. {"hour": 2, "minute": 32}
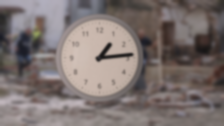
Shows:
{"hour": 1, "minute": 14}
